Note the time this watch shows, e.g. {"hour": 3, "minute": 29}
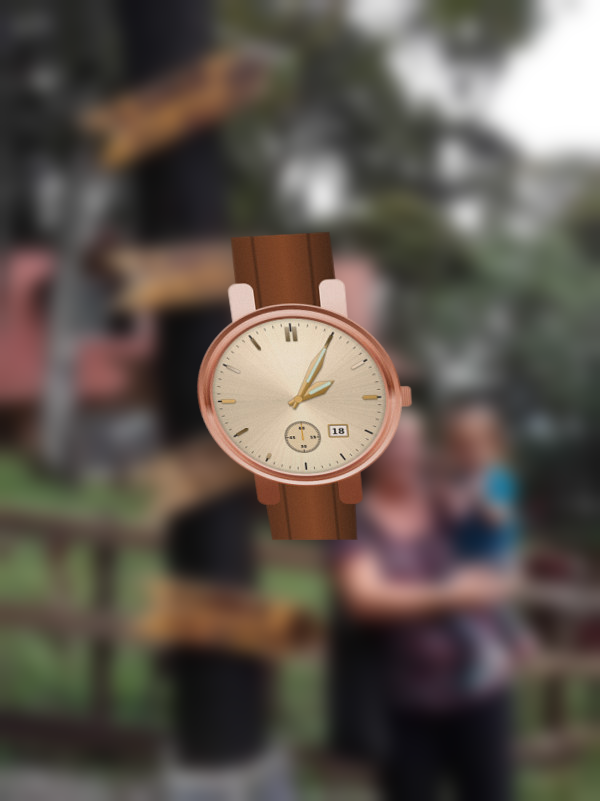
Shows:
{"hour": 2, "minute": 5}
